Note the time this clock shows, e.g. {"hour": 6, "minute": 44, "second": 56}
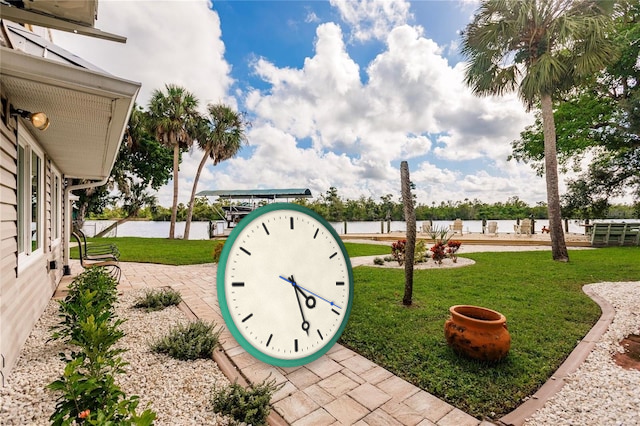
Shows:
{"hour": 4, "minute": 27, "second": 19}
